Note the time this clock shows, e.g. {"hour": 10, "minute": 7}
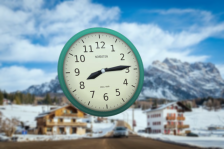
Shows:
{"hour": 8, "minute": 14}
